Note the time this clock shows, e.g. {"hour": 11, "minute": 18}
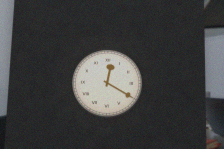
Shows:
{"hour": 12, "minute": 20}
